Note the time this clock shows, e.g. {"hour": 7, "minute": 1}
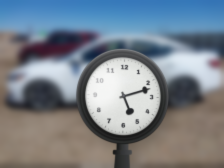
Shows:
{"hour": 5, "minute": 12}
